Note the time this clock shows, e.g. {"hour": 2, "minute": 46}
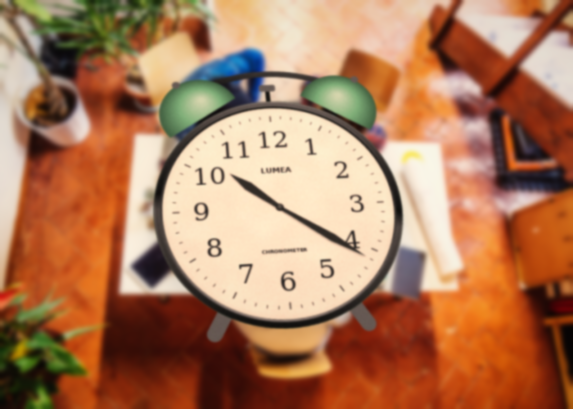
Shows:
{"hour": 10, "minute": 21}
